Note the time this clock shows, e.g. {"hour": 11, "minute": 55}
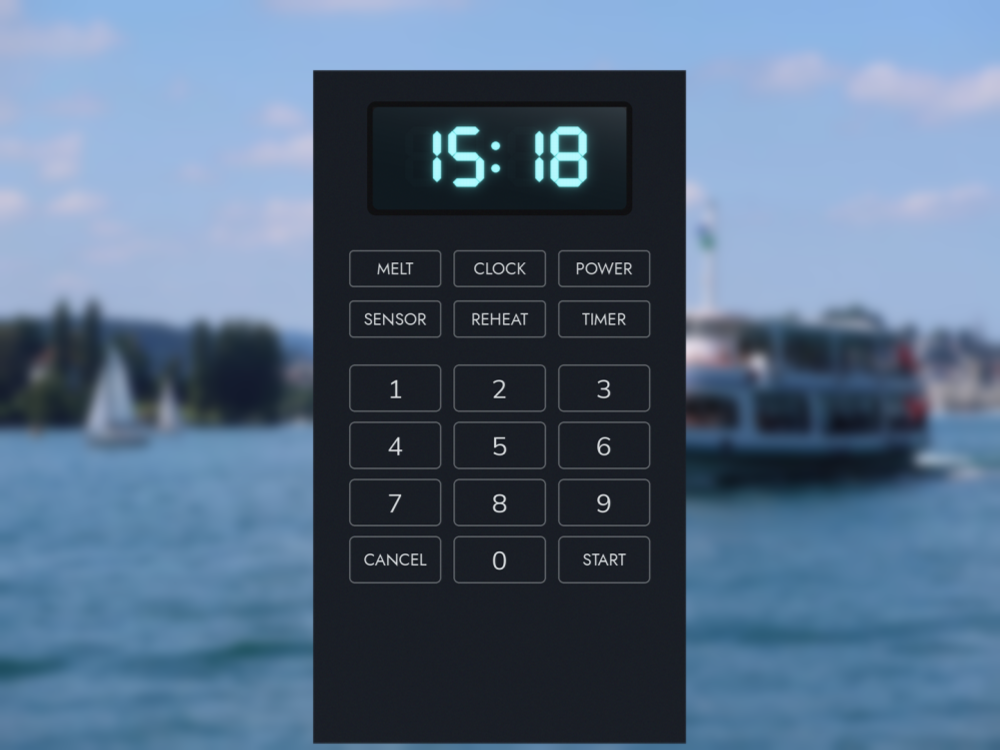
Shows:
{"hour": 15, "minute": 18}
